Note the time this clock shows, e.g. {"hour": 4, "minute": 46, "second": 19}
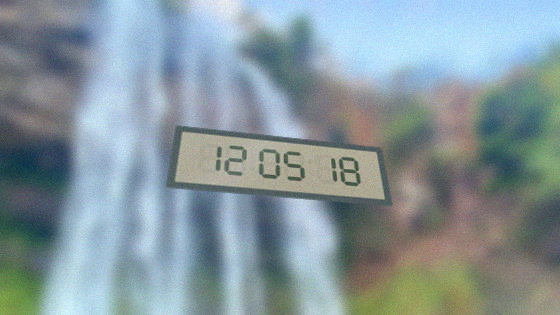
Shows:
{"hour": 12, "minute": 5, "second": 18}
